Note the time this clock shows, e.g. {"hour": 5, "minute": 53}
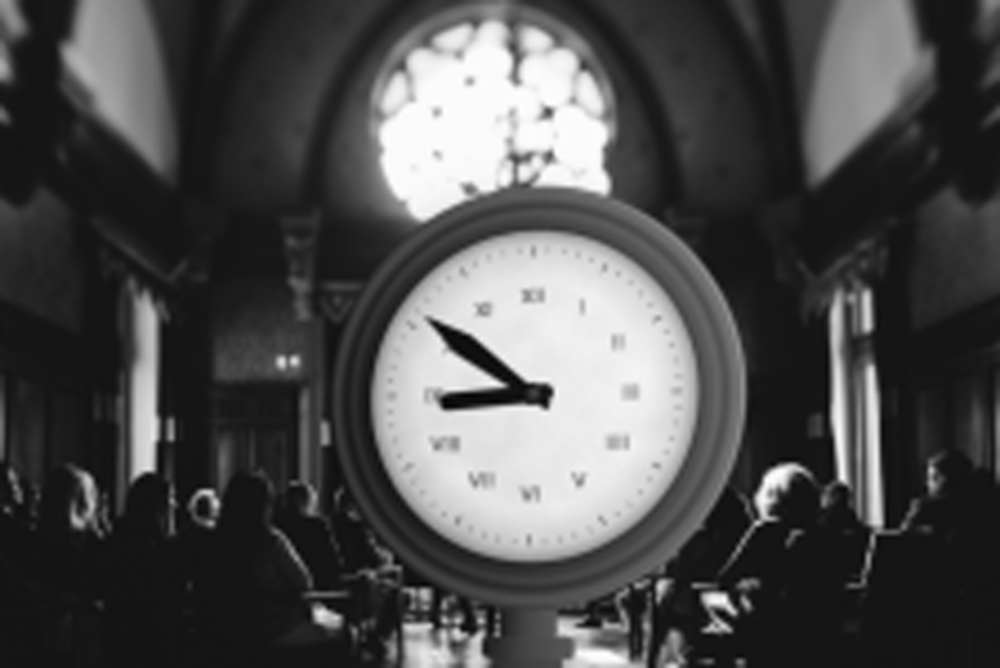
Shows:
{"hour": 8, "minute": 51}
